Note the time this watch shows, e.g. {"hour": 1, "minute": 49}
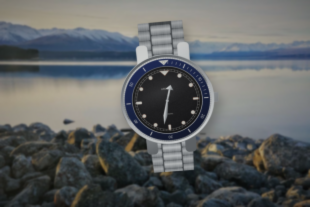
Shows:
{"hour": 12, "minute": 32}
